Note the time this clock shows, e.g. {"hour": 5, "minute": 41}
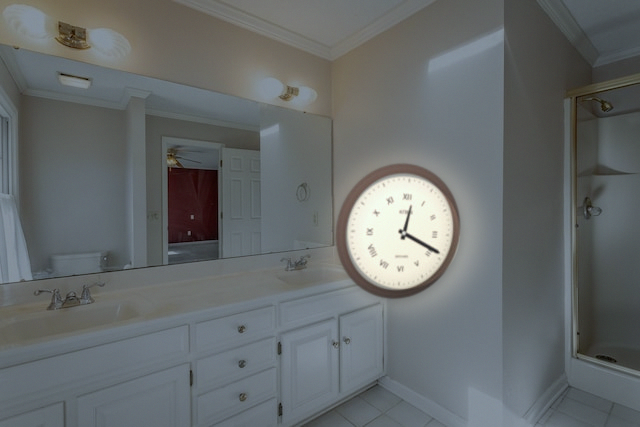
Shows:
{"hour": 12, "minute": 19}
